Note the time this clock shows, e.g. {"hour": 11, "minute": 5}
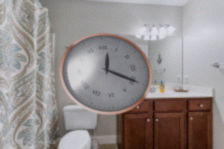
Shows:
{"hour": 12, "minute": 20}
